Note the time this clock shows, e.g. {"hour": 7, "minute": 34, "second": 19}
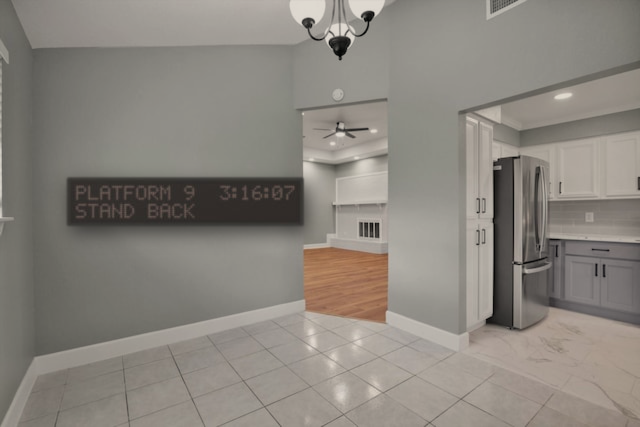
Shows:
{"hour": 3, "minute": 16, "second": 7}
